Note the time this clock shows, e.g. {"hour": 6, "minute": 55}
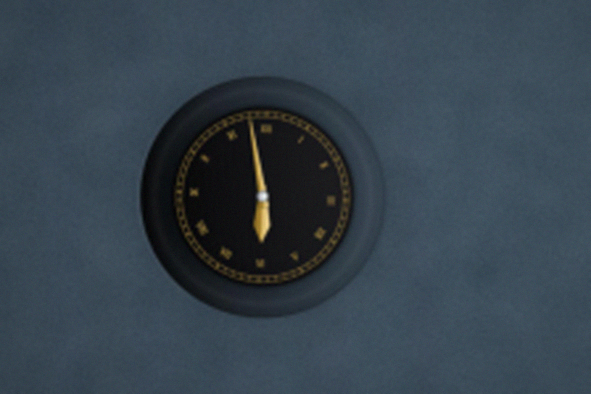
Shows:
{"hour": 5, "minute": 58}
